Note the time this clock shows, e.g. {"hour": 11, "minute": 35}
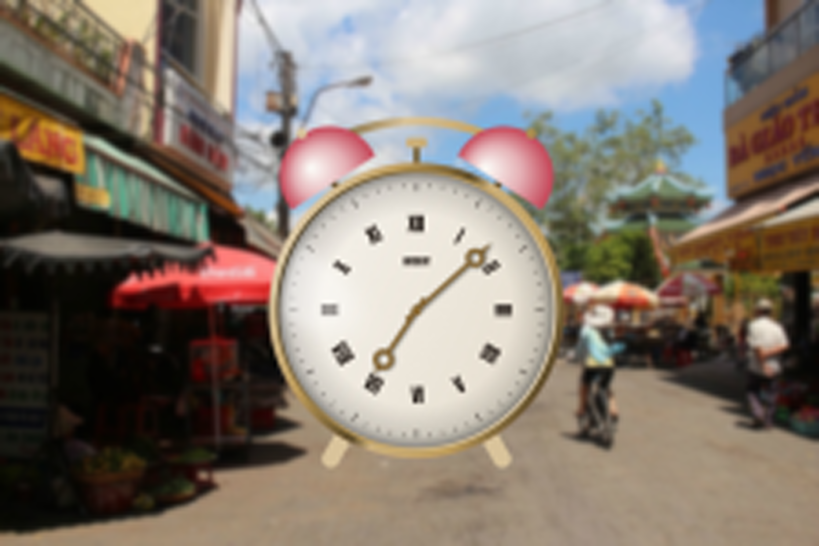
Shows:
{"hour": 7, "minute": 8}
